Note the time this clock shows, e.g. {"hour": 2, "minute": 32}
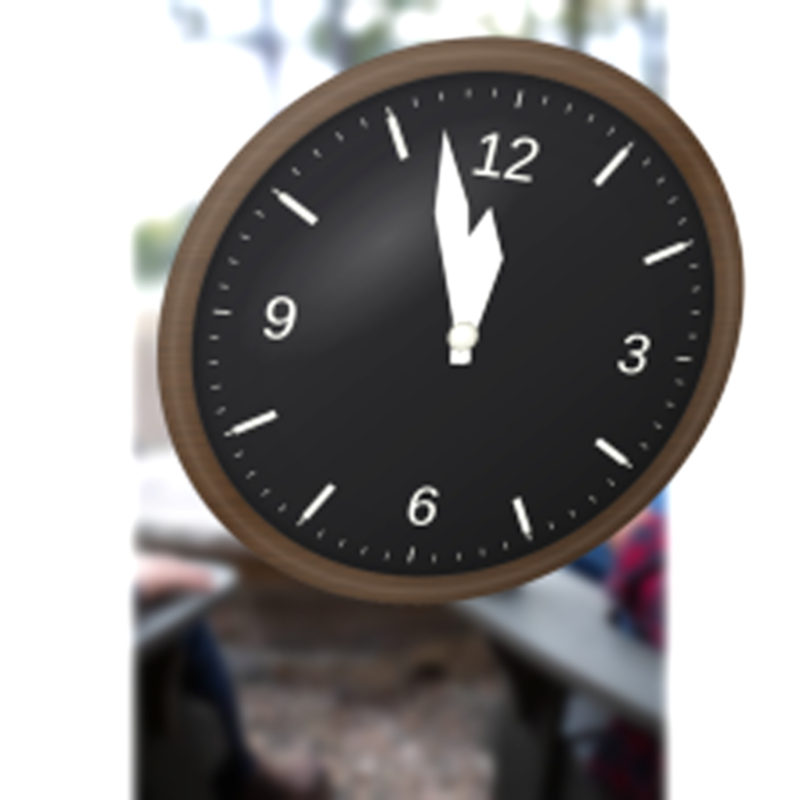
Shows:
{"hour": 11, "minute": 57}
